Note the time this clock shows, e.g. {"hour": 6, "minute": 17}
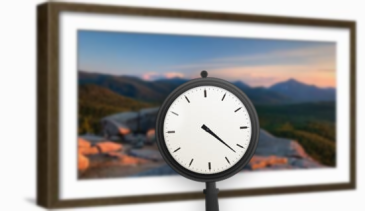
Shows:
{"hour": 4, "minute": 22}
